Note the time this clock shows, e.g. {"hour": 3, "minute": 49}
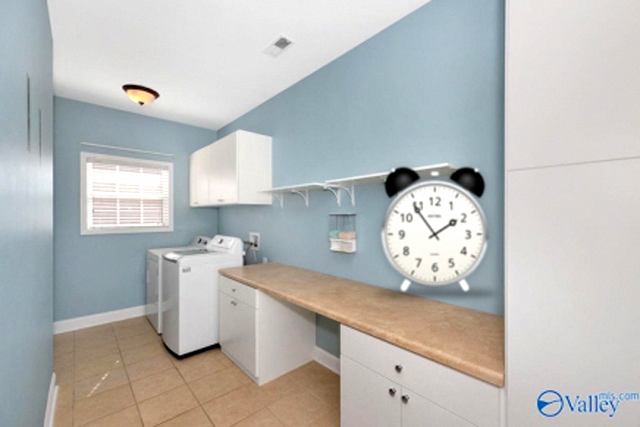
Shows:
{"hour": 1, "minute": 54}
